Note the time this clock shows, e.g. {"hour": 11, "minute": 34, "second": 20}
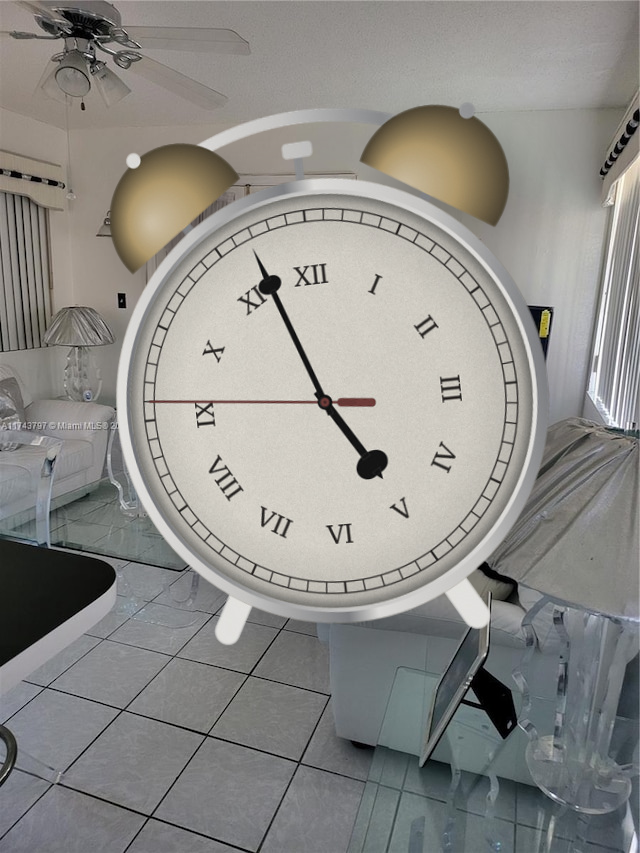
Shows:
{"hour": 4, "minute": 56, "second": 46}
